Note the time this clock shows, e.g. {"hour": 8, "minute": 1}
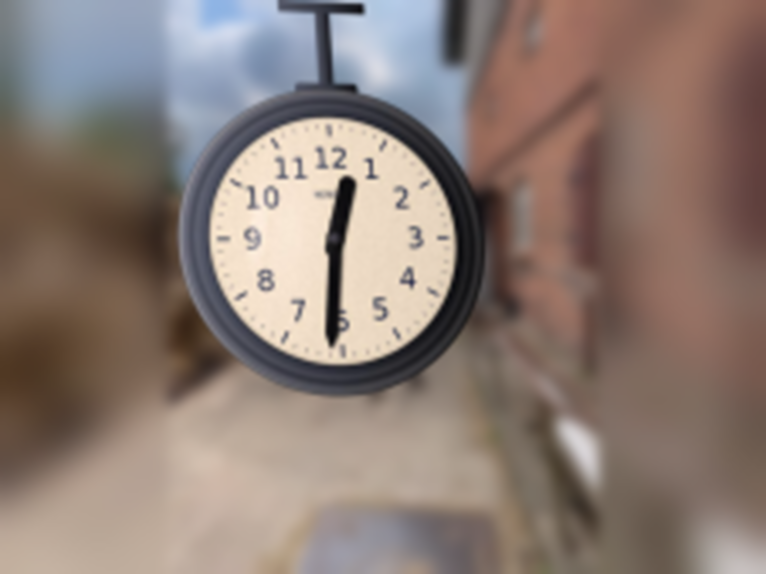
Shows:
{"hour": 12, "minute": 31}
